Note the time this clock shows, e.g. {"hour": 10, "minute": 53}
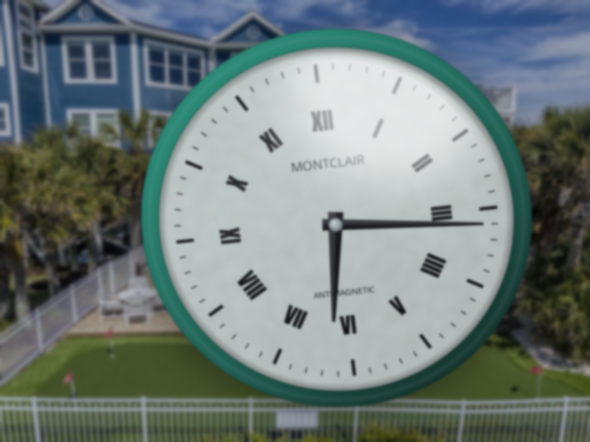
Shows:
{"hour": 6, "minute": 16}
